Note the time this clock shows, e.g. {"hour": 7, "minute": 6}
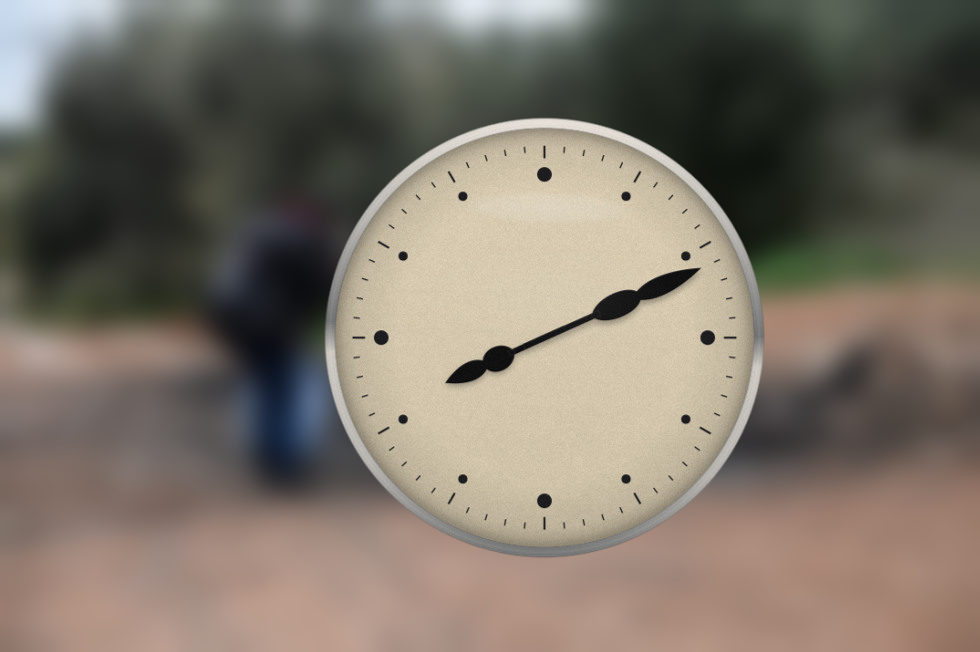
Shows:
{"hour": 8, "minute": 11}
